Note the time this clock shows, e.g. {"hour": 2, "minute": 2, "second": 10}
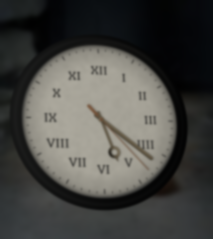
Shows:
{"hour": 5, "minute": 21, "second": 23}
